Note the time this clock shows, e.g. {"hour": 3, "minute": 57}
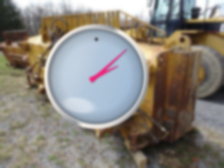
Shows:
{"hour": 2, "minute": 8}
